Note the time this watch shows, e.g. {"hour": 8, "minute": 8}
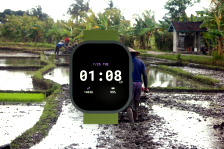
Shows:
{"hour": 1, "minute": 8}
